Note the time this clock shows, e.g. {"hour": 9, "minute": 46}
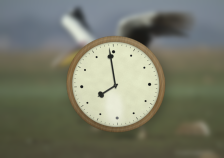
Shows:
{"hour": 7, "minute": 59}
